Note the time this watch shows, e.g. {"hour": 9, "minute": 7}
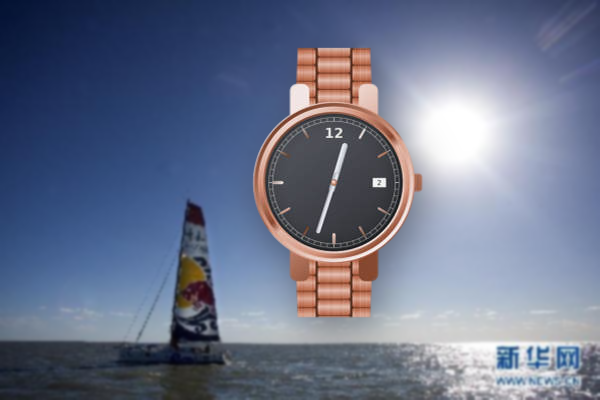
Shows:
{"hour": 12, "minute": 33}
